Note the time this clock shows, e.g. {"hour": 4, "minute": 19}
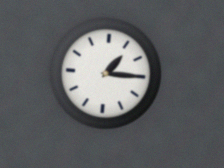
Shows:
{"hour": 1, "minute": 15}
